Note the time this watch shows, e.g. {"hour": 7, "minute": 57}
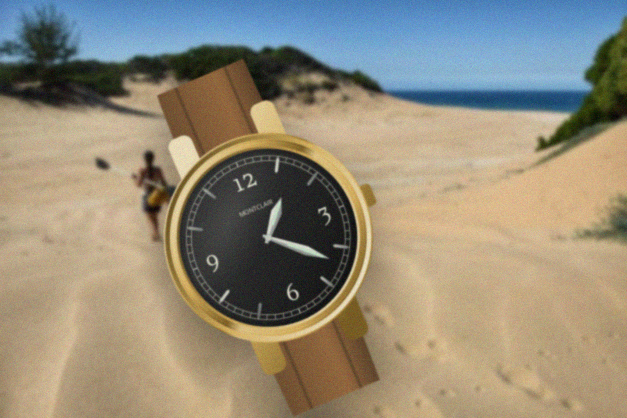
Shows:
{"hour": 1, "minute": 22}
